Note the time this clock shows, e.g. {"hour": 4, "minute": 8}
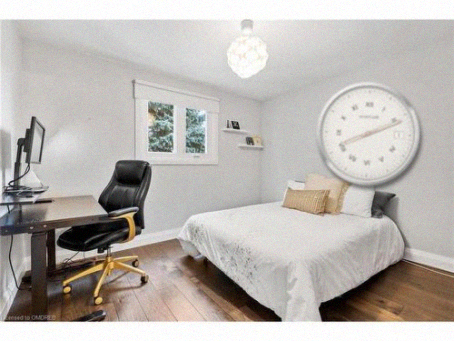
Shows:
{"hour": 8, "minute": 11}
